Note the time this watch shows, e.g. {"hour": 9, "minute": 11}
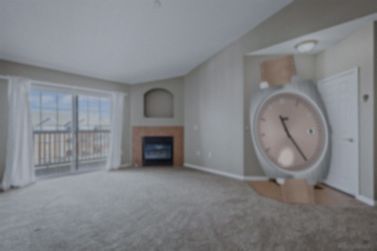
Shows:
{"hour": 11, "minute": 25}
